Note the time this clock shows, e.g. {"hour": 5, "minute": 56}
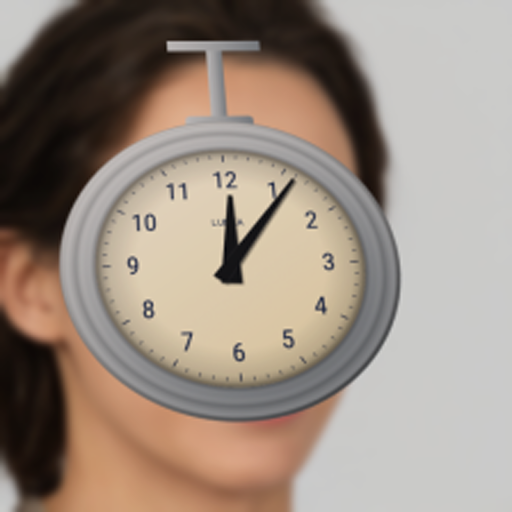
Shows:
{"hour": 12, "minute": 6}
